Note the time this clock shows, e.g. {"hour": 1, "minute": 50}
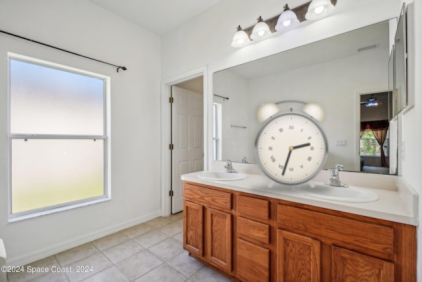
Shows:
{"hour": 2, "minute": 33}
